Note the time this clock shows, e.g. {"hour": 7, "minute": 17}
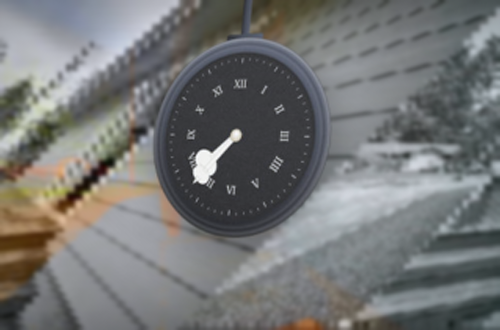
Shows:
{"hour": 7, "minute": 37}
